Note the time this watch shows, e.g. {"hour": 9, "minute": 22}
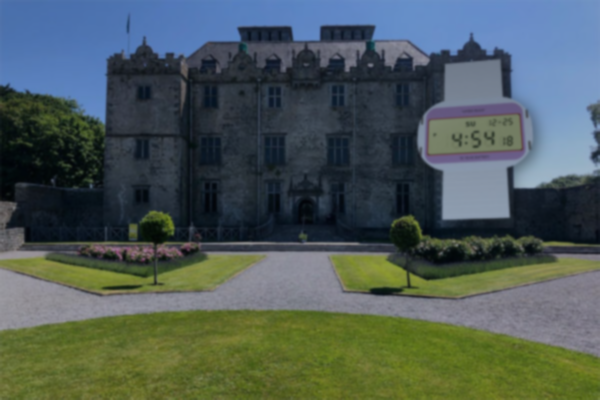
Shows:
{"hour": 4, "minute": 54}
